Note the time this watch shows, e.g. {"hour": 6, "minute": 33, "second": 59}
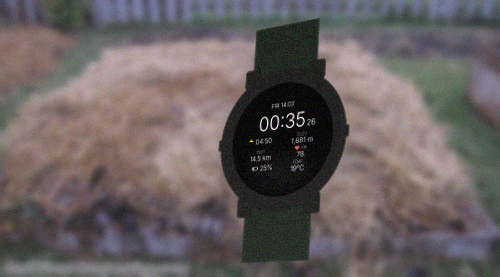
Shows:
{"hour": 0, "minute": 35, "second": 26}
